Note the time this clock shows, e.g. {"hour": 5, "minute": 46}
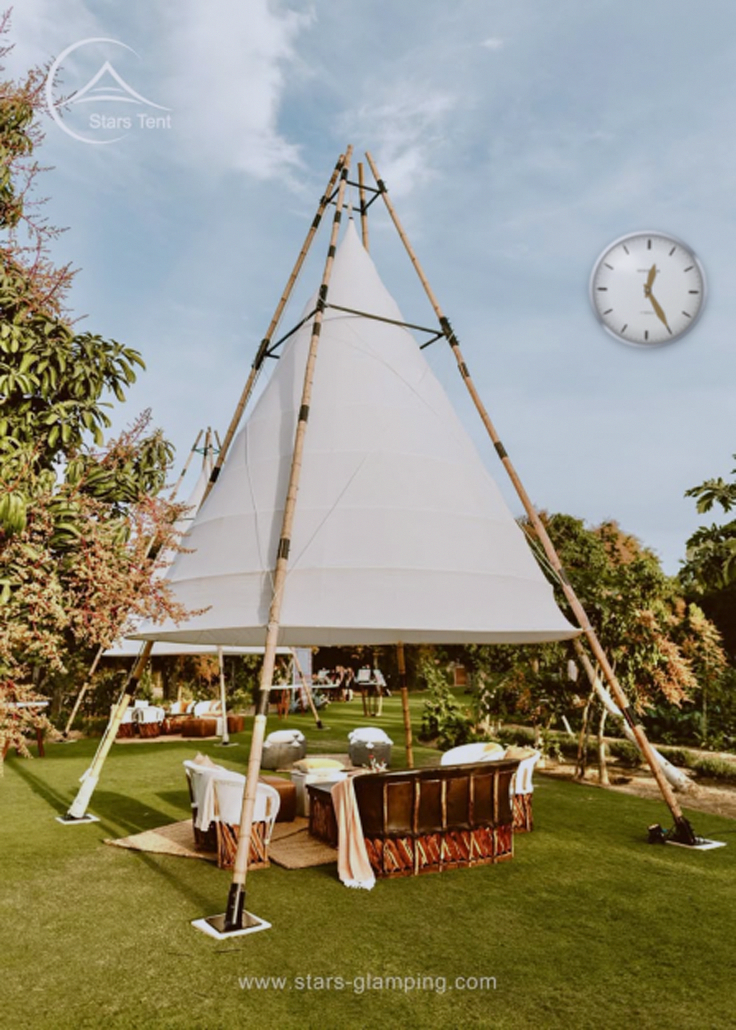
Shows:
{"hour": 12, "minute": 25}
